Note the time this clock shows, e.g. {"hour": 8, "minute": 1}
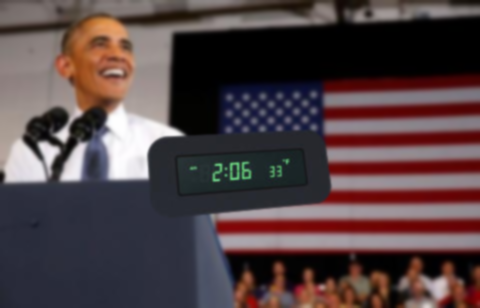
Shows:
{"hour": 2, "minute": 6}
